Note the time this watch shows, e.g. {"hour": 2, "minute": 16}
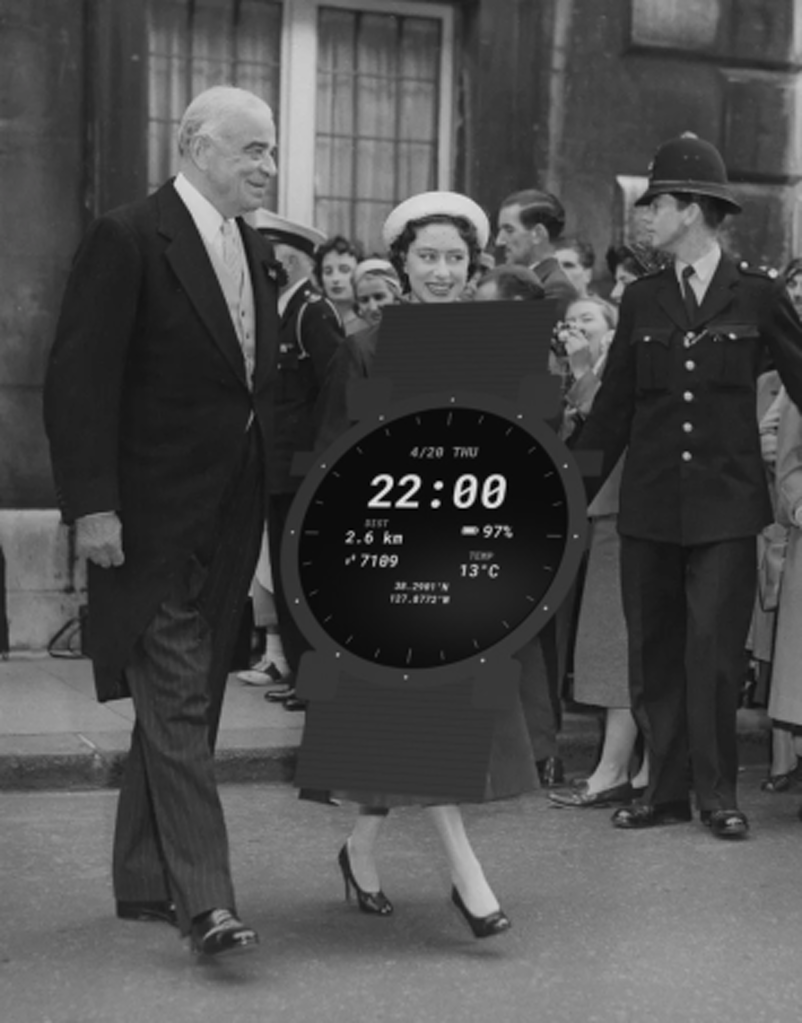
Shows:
{"hour": 22, "minute": 0}
